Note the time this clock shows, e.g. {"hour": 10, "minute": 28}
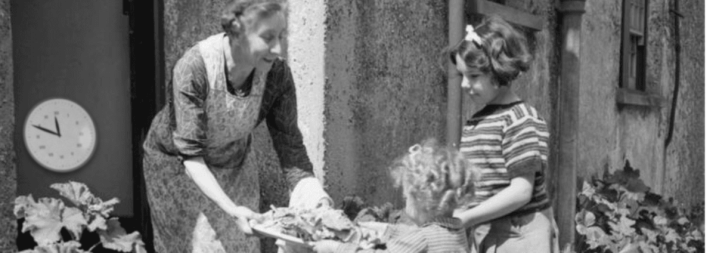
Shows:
{"hour": 11, "minute": 49}
